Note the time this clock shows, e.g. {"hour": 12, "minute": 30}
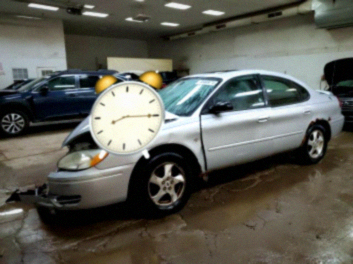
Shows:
{"hour": 8, "minute": 15}
